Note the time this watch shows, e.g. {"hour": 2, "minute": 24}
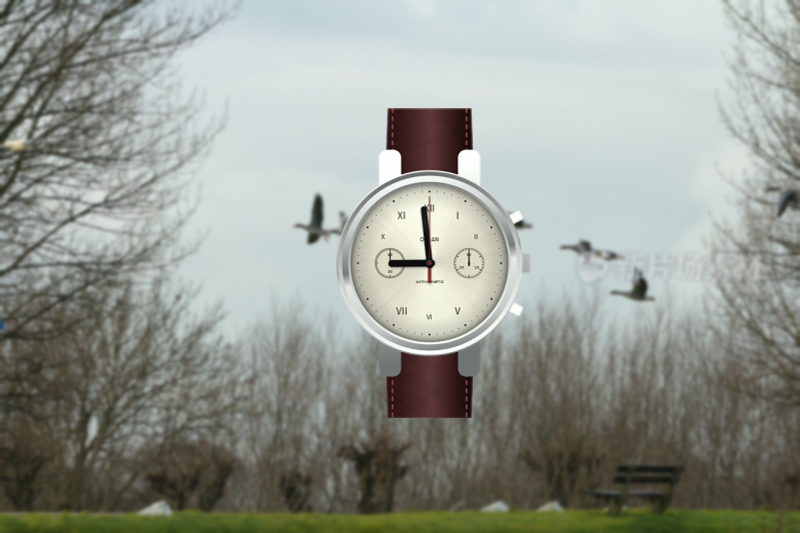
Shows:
{"hour": 8, "minute": 59}
